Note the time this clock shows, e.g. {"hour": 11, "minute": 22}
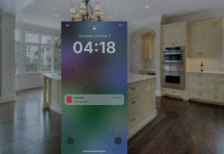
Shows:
{"hour": 4, "minute": 18}
